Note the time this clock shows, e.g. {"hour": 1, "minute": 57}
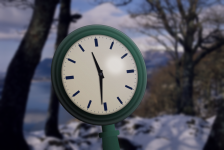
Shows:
{"hour": 11, "minute": 31}
